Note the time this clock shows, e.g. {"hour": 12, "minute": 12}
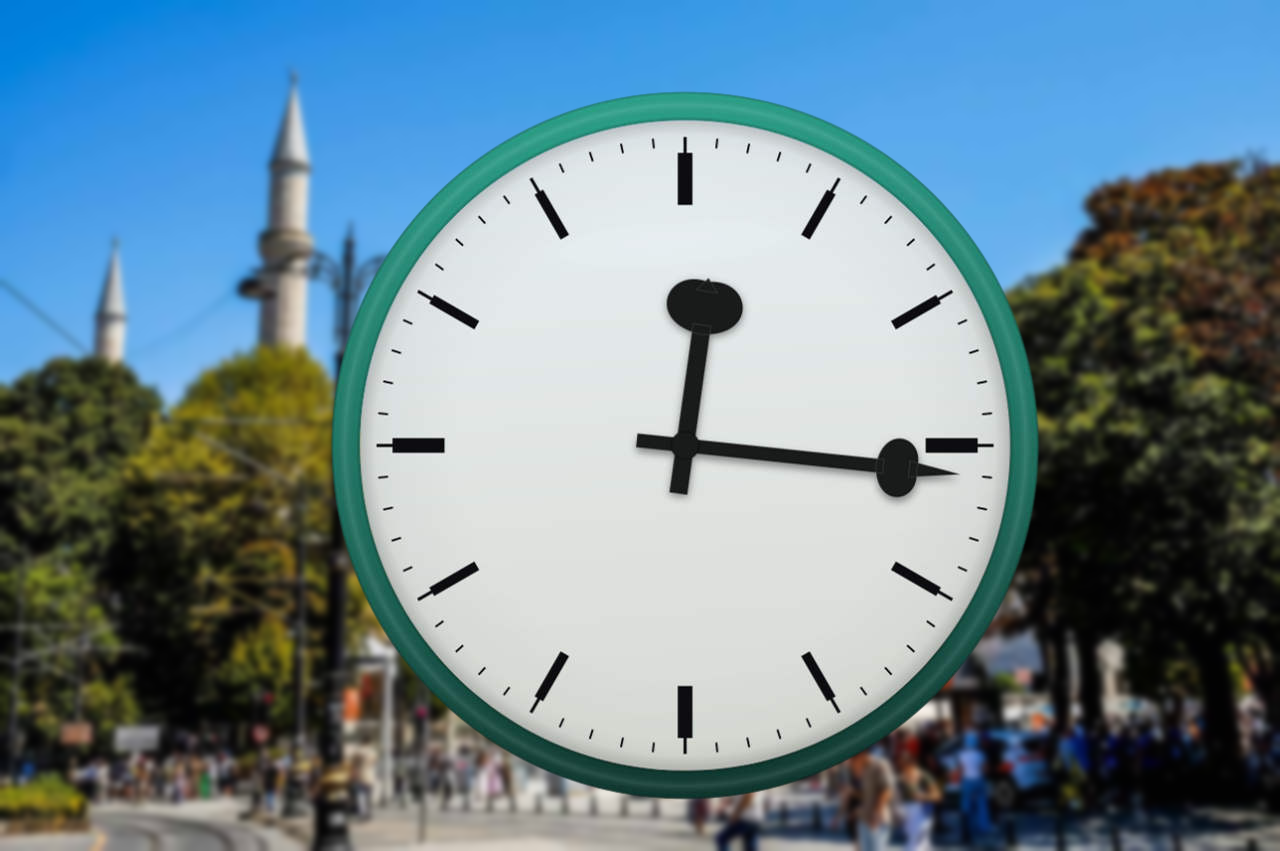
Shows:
{"hour": 12, "minute": 16}
